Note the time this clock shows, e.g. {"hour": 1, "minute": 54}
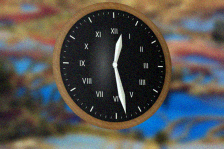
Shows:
{"hour": 12, "minute": 28}
